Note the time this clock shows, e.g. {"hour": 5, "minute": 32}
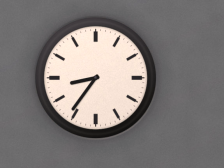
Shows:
{"hour": 8, "minute": 36}
